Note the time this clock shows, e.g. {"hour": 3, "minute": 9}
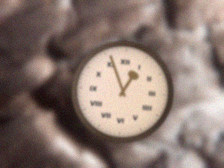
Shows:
{"hour": 12, "minute": 56}
